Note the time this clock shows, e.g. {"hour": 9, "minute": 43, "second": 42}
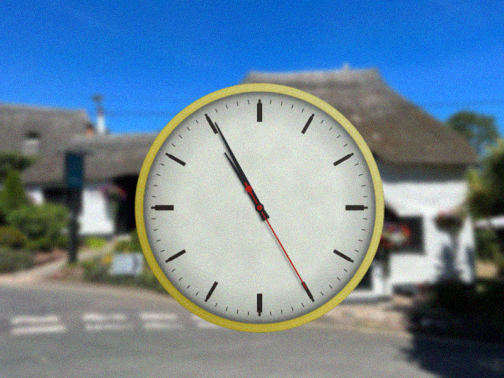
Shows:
{"hour": 10, "minute": 55, "second": 25}
